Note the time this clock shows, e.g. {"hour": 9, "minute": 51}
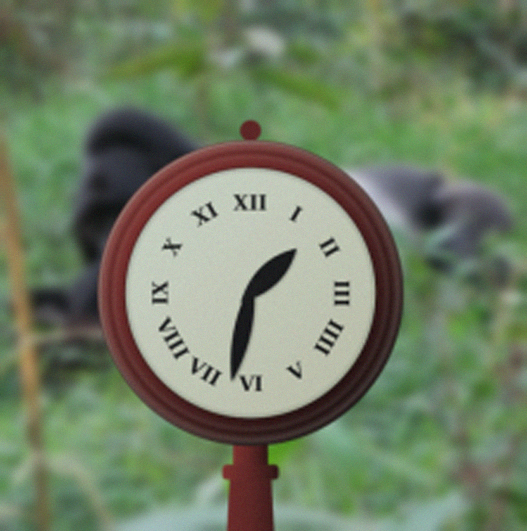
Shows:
{"hour": 1, "minute": 32}
